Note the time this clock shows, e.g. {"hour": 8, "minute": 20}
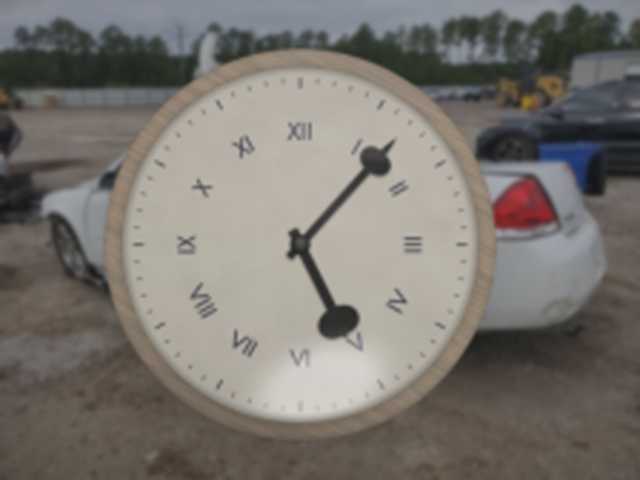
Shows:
{"hour": 5, "minute": 7}
